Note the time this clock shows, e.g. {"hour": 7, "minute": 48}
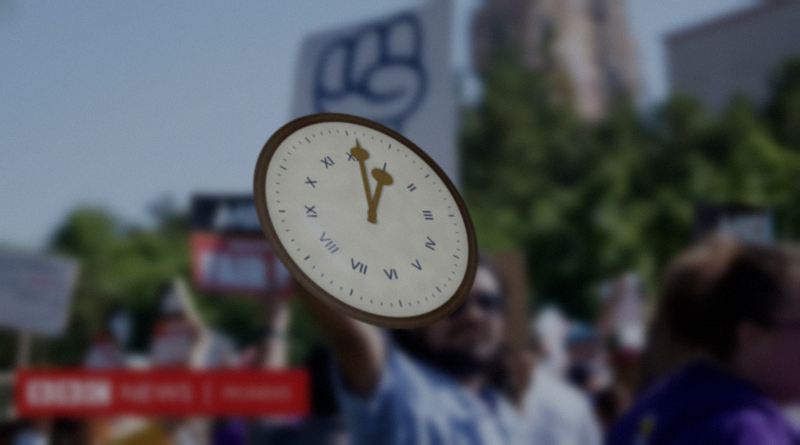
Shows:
{"hour": 1, "minute": 1}
